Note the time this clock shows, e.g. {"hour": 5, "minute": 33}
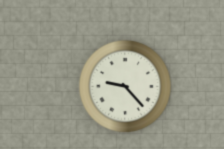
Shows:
{"hour": 9, "minute": 23}
